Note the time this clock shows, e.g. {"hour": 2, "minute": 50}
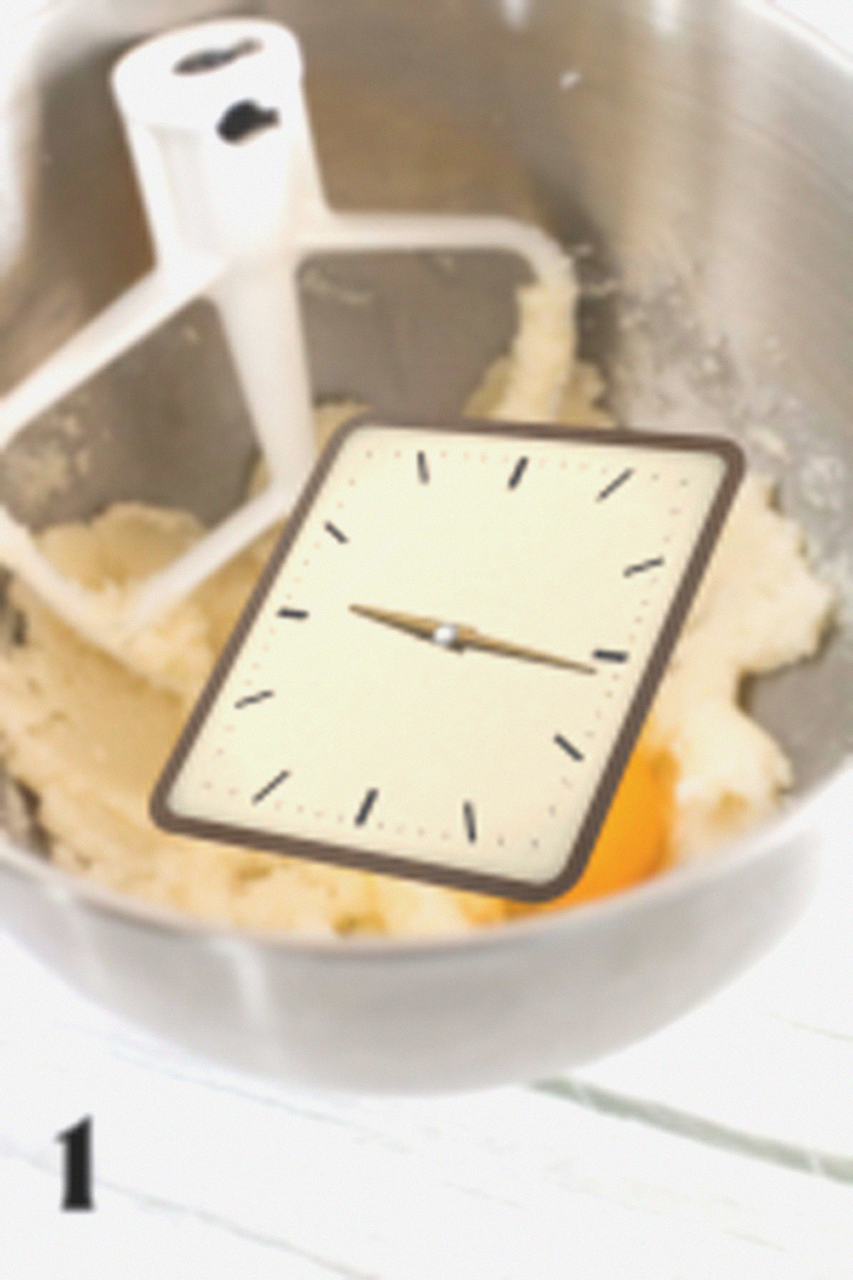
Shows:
{"hour": 9, "minute": 16}
